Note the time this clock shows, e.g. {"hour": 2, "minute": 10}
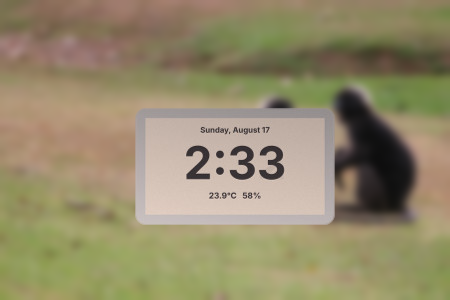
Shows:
{"hour": 2, "minute": 33}
